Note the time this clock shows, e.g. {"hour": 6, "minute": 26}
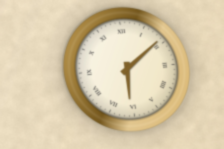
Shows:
{"hour": 6, "minute": 9}
